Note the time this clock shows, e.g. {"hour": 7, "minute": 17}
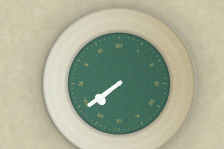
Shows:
{"hour": 7, "minute": 39}
